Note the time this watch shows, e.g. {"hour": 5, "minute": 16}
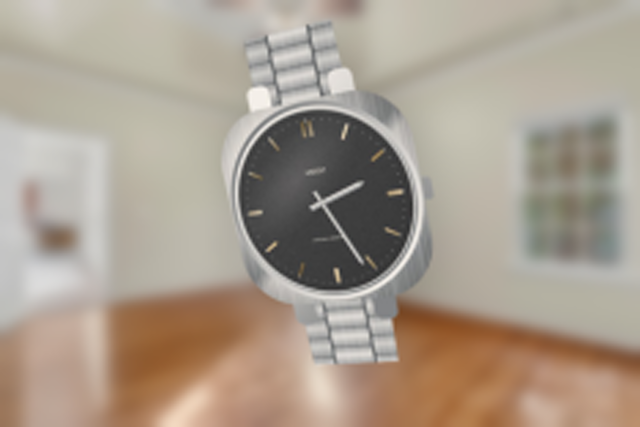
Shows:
{"hour": 2, "minute": 26}
